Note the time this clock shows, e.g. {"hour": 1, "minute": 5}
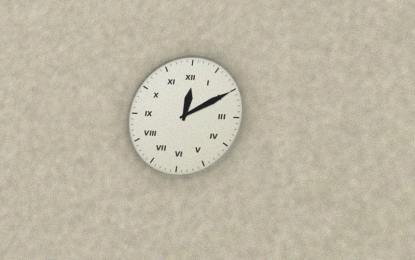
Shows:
{"hour": 12, "minute": 10}
